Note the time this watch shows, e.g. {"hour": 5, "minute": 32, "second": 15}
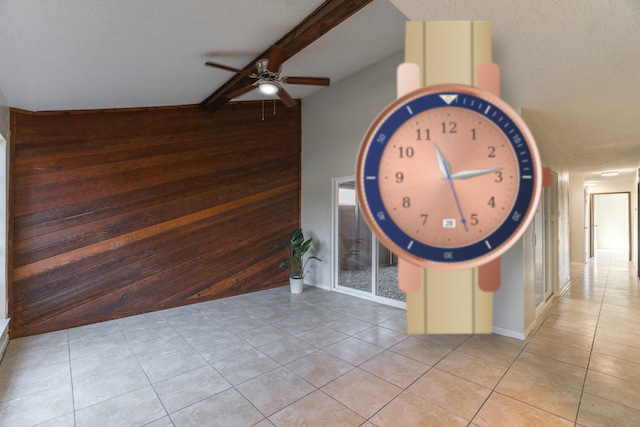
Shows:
{"hour": 11, "minute": 13, "second": 27}
